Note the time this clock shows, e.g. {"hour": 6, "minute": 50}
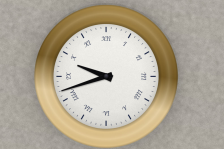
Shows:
{"hour": 9, "minute": 42}
